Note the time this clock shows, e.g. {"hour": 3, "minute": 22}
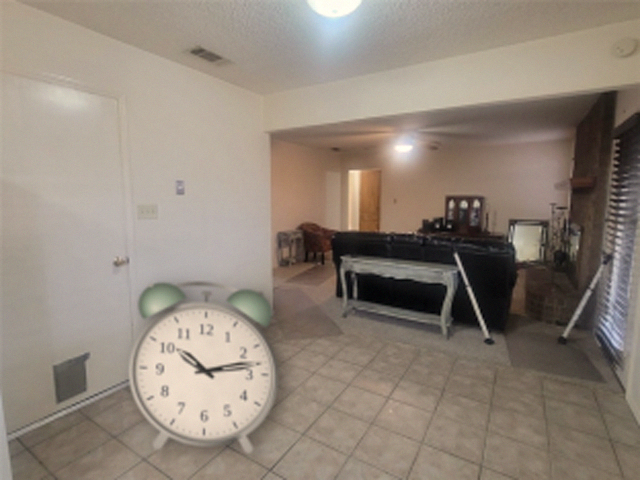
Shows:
{"hour": 10, "minute": 13}
